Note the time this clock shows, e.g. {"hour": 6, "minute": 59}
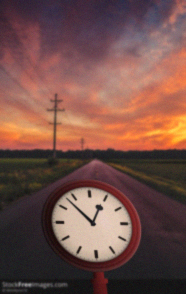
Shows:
{"hour": 12, "minute": 53}
